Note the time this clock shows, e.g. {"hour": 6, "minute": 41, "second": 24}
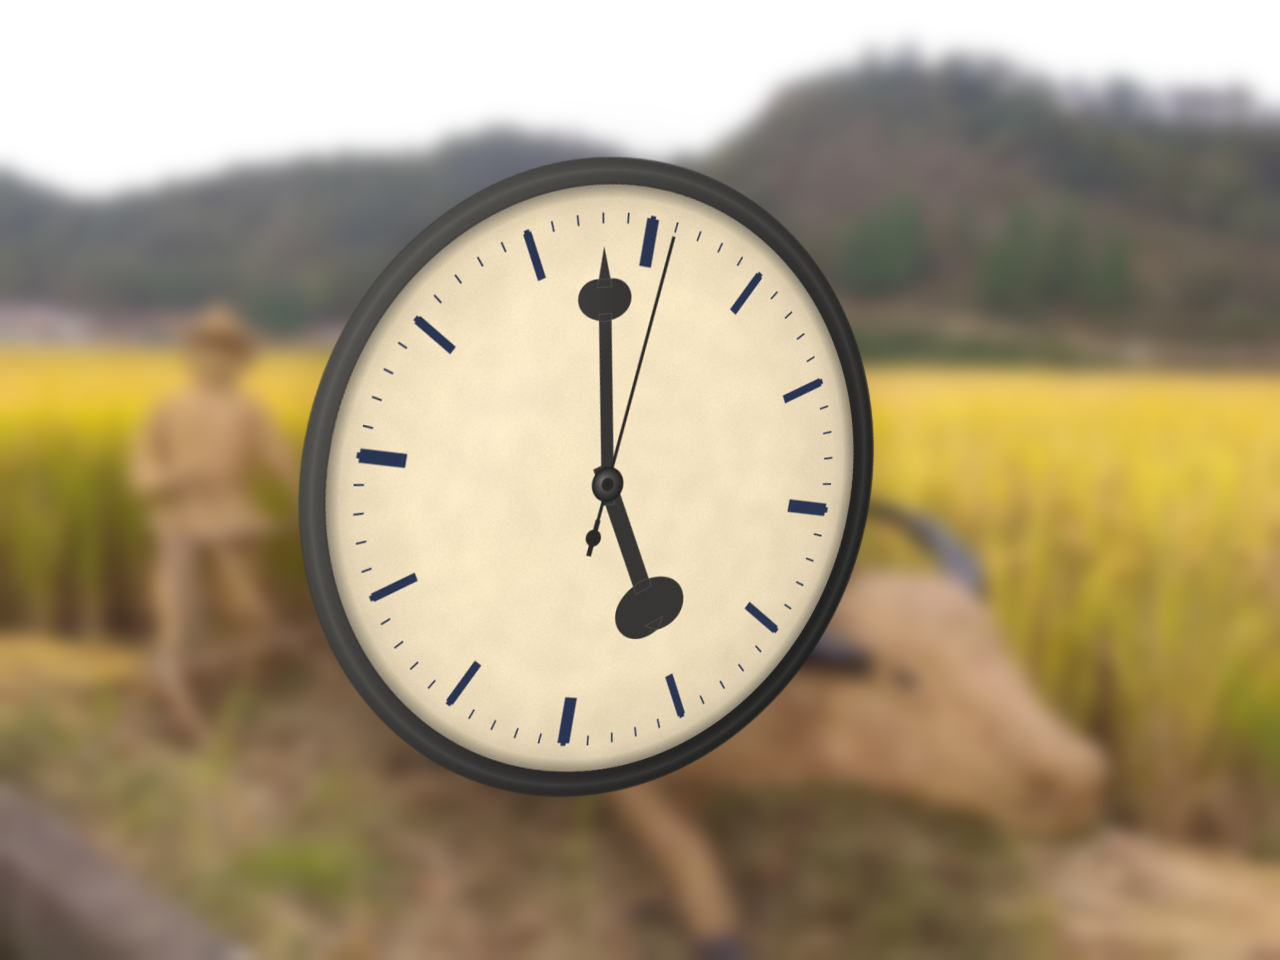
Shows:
{"hour": 4, "minute": 58, "second": 1}
